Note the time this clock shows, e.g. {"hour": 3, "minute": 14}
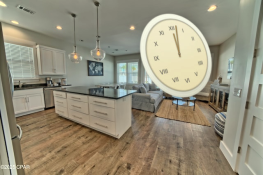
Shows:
{"hour": 12, "minute": 2}
